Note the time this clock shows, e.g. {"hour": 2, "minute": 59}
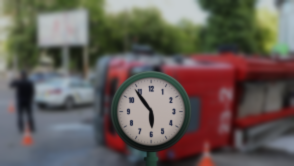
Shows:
{"hour": 5, "minute": 54}
